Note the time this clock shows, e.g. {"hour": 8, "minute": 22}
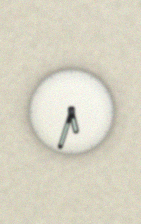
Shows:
{"hour": 5, "minute": 33}
